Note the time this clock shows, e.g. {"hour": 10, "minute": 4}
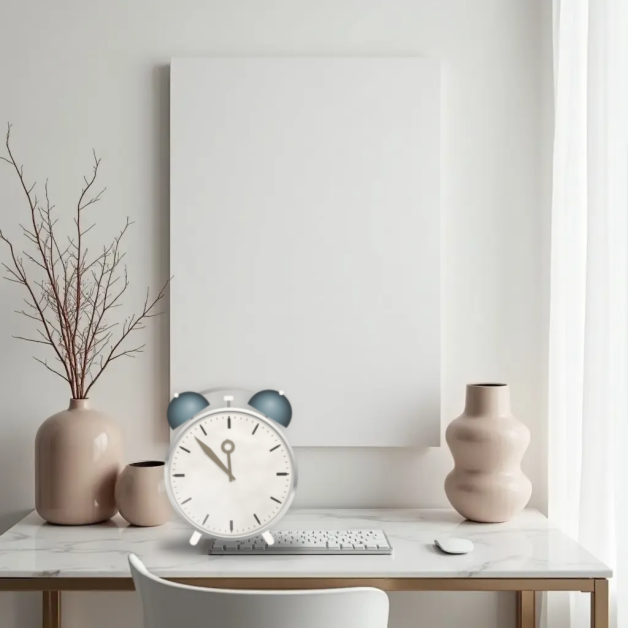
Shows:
{"hour": 11, "minute": 53}
